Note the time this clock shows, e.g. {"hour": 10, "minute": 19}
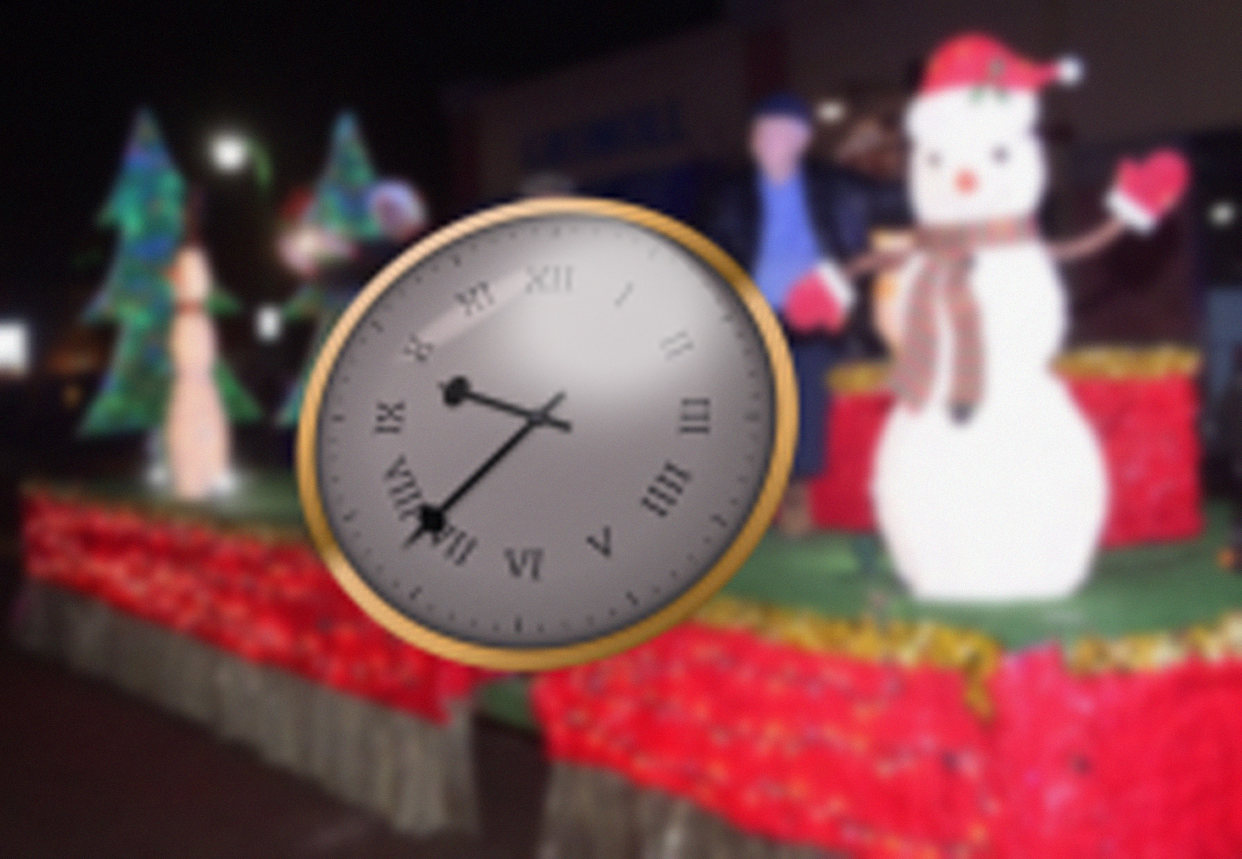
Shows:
{"hour": 9, "minute": 37}
